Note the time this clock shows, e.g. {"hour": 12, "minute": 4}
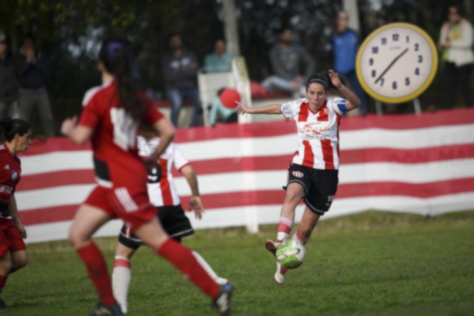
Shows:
{"hour": 1, "minute": 37}
